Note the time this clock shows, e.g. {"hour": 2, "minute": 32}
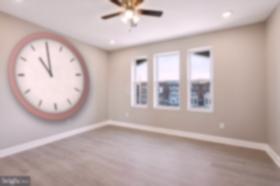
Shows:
{"hour": 11, "minute": 0}
